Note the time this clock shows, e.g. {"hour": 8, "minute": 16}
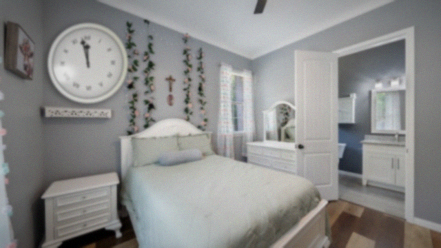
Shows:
{"hour": 11, "minute": 58}
